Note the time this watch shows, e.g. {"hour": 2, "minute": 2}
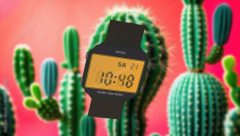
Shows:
{"hour": 10, "minute": 48}
